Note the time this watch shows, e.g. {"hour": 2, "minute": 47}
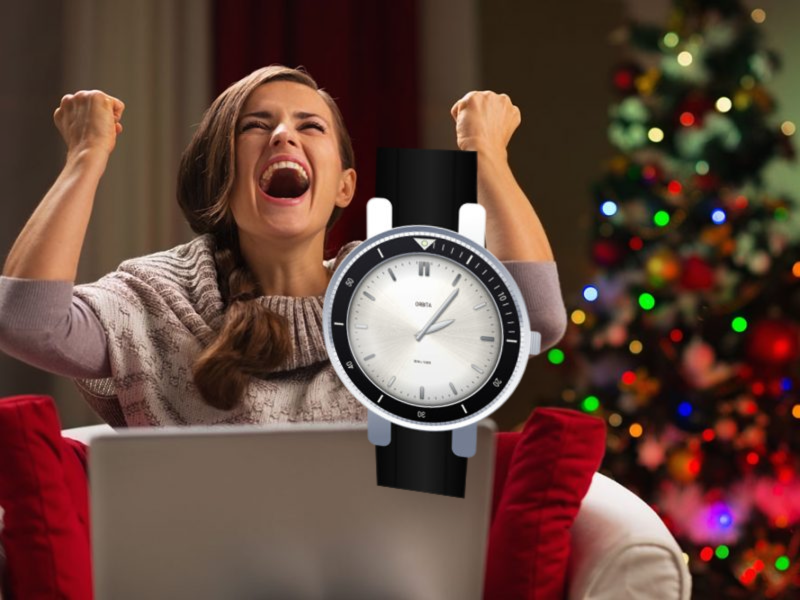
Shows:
{"hour": 2, "minute": 6}
